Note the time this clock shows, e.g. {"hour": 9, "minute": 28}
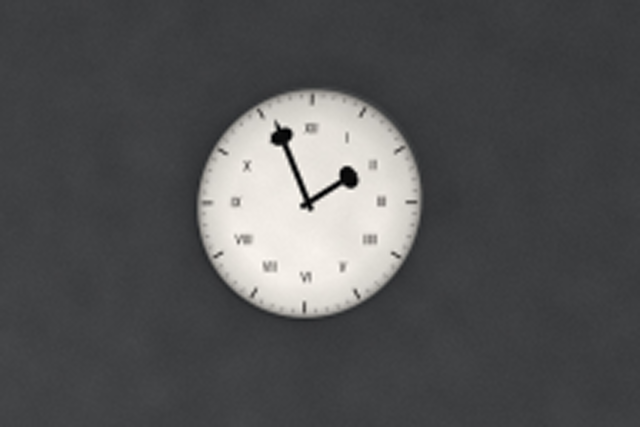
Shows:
{"hour": 1, "minute": 56}
